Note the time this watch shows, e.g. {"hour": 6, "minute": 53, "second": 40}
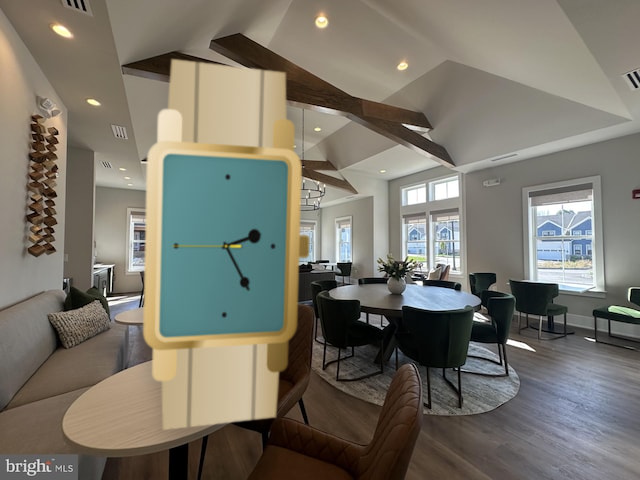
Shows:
{"hour": 2, "minute": 24, "second": 45}
